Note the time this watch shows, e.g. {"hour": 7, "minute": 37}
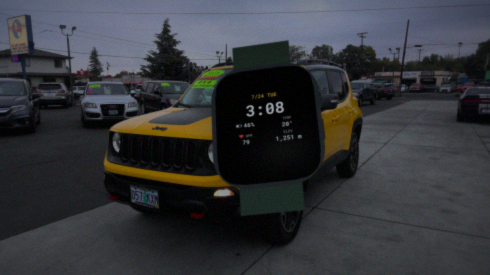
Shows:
{"hour": 3, "minute": 8}
